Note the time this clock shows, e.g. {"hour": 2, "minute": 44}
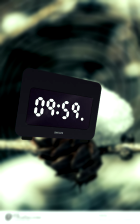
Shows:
{"hour": 9, "minute": 59}
